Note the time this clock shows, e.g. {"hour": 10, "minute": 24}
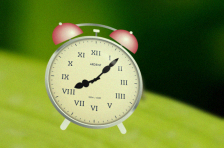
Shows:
{"hour": 8, "minute": 7}
